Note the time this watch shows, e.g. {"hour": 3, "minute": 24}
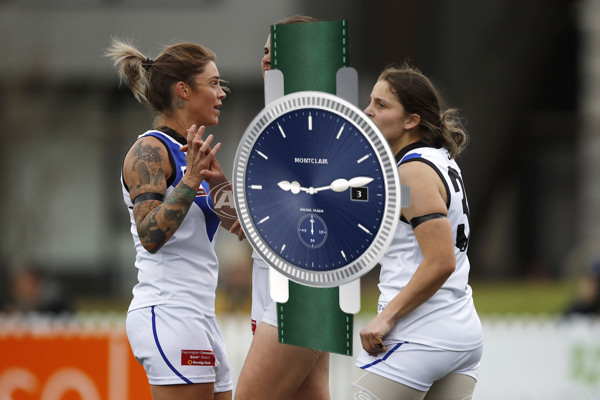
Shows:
{"hour": 9, "minute": 13}
